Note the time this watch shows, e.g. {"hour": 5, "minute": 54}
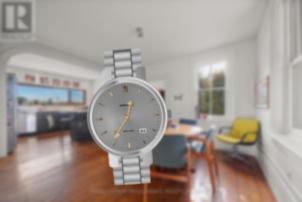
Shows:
{"hour": 12, "minute": 36}
